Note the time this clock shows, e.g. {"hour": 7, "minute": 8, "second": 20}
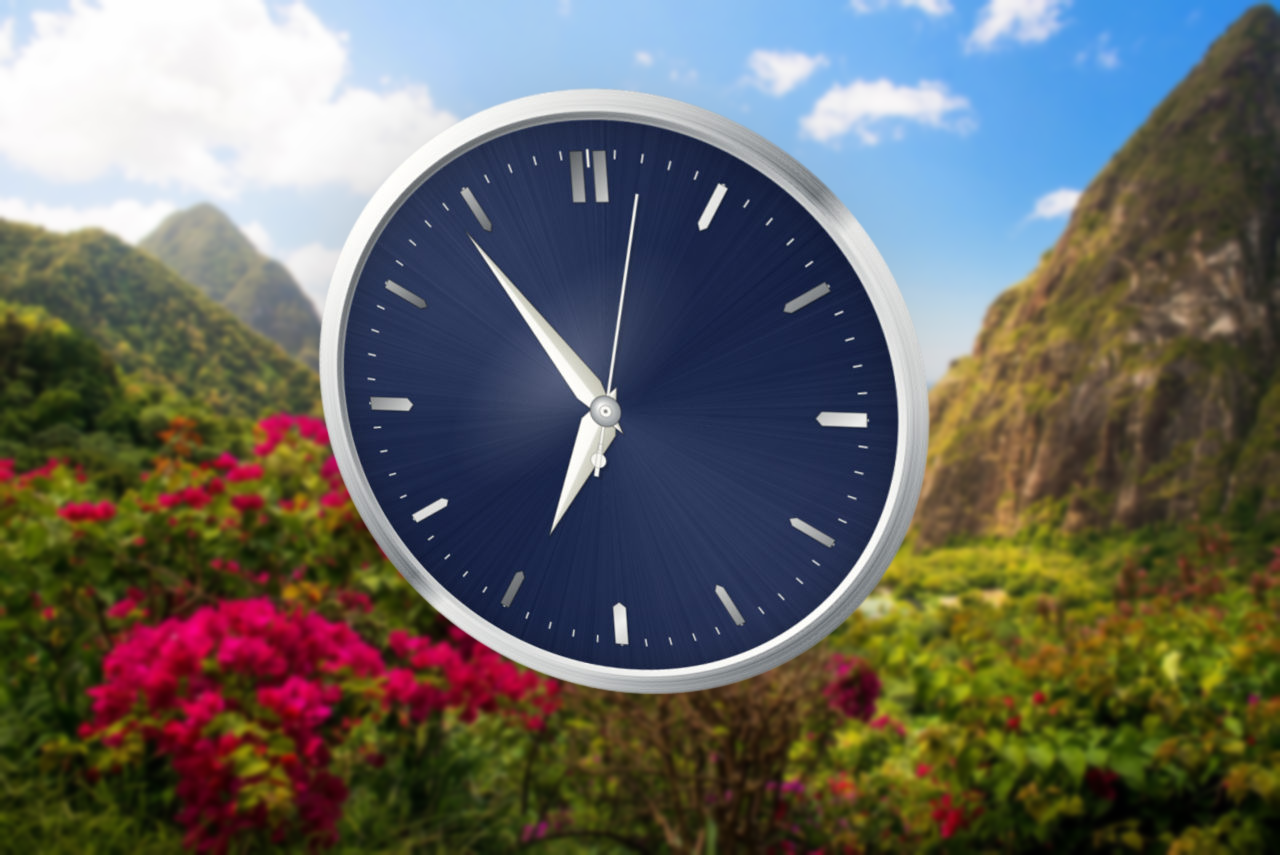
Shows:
{"hour": 6, "minute": 54, "second": 2}
